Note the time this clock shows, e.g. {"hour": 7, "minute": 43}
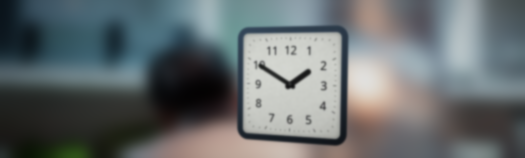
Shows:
{"hour": 1, "minute": 50}
